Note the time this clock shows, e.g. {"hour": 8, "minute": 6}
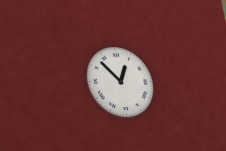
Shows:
{"hour": 12, "minute": 53}
